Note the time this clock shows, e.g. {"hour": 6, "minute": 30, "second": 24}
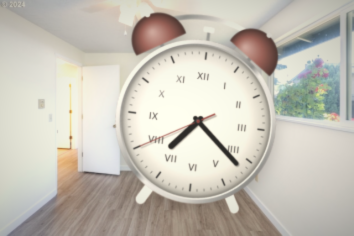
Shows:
{"hour": 7, "minute": 21, "second": 40}
